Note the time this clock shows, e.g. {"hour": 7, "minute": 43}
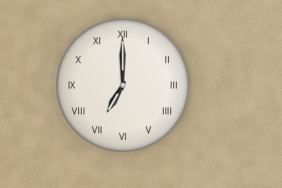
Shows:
{"hour": 7, "minute": 0}
